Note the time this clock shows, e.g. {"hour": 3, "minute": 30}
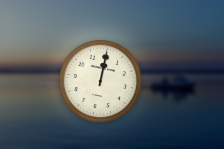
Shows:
{"hour": 12, "minute": 0}
